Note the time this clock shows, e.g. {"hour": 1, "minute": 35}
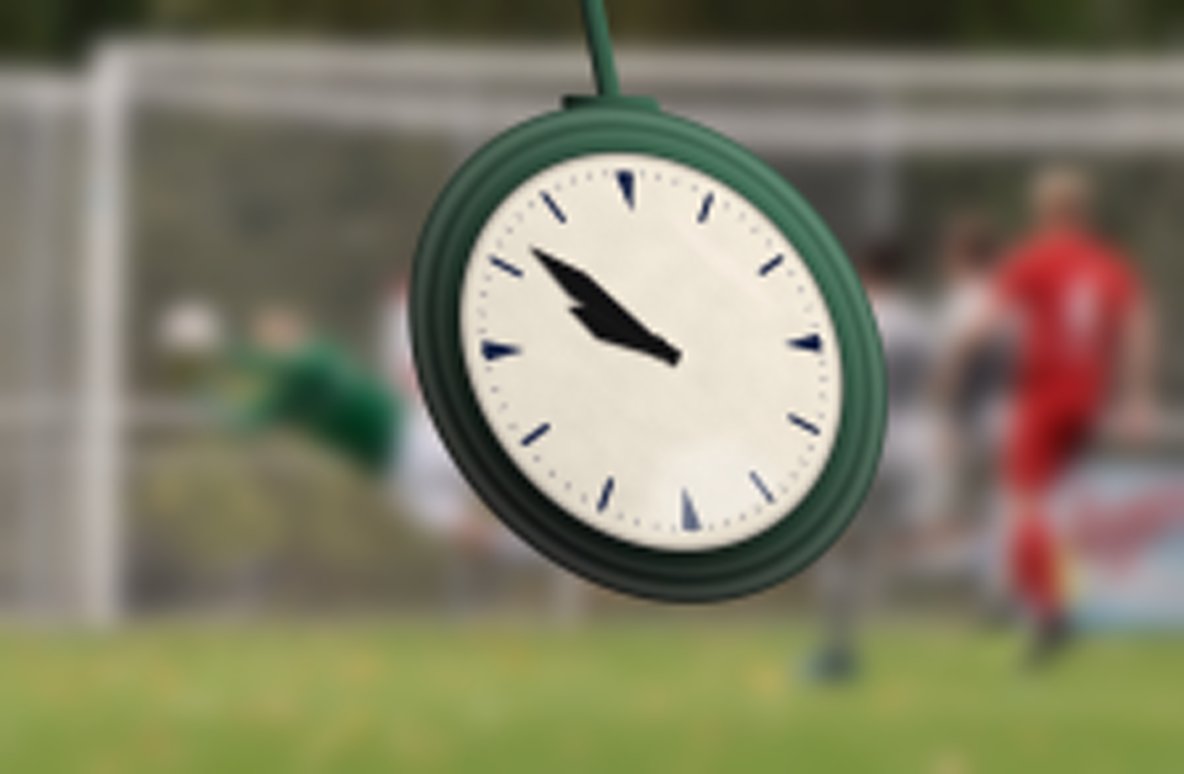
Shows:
{"hour": 9, "minute": 52}
